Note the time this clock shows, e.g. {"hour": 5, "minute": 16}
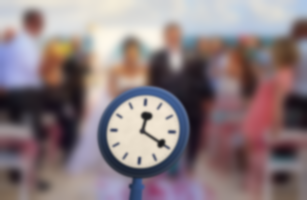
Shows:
{"hour": 12, "minute": 20}
